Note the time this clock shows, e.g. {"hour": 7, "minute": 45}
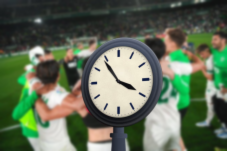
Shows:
{"hour": 3, "minute": 54}
